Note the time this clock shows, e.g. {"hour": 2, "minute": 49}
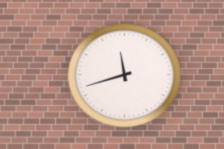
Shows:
{"hour": 11, "minute": 42}
